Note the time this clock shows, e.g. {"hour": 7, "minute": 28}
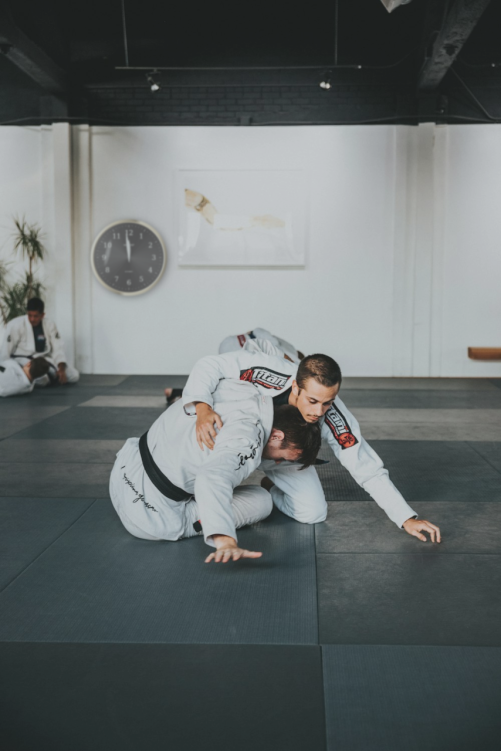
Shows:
{"hour": 11, "minute": 59}
